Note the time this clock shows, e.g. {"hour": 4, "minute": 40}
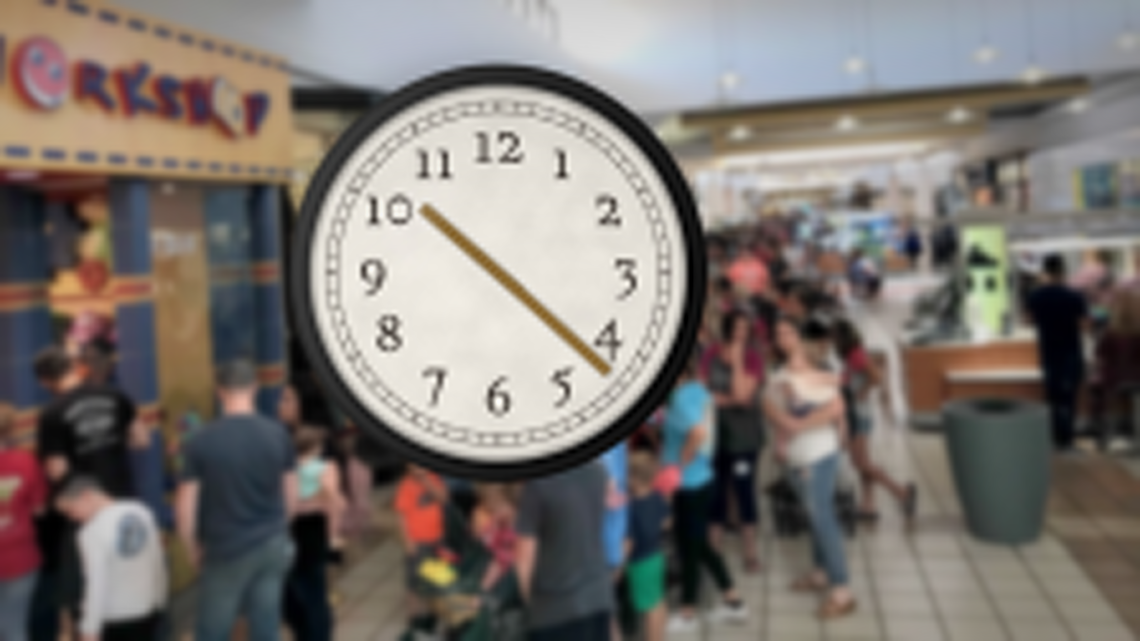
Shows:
{"hour": 10, "minute": 22}
